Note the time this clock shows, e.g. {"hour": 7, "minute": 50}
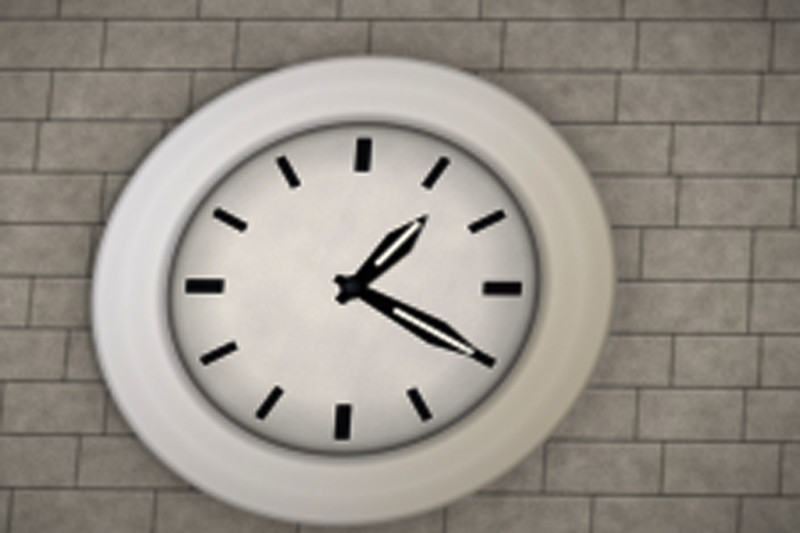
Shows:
{"hour": 1, "minute": 20}
